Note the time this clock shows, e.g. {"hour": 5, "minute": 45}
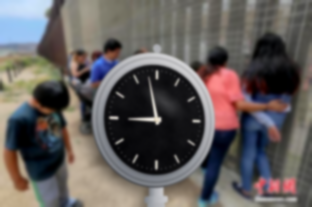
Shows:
{"hour": 8, "minute": 58}
